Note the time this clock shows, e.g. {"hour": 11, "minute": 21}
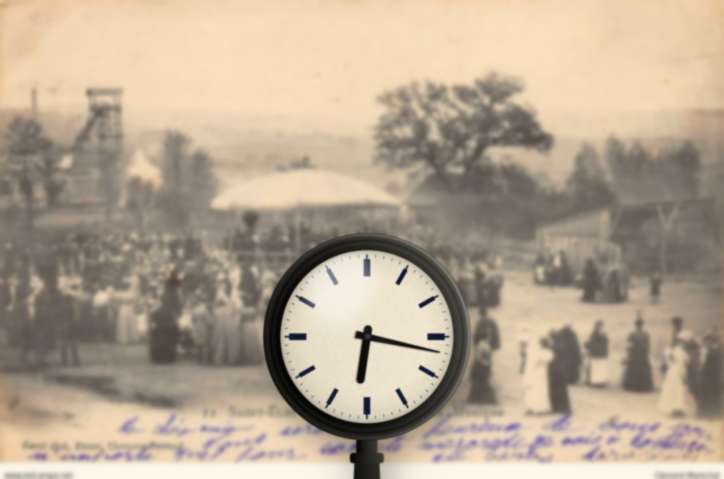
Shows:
{"hour": 6, "minute": 17}
